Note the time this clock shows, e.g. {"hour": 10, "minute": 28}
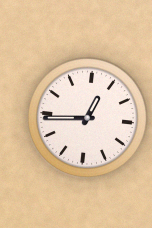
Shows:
{"hour": 12, "minute": 44}
